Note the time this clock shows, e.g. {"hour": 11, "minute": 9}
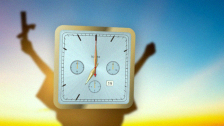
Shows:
{"hour": 7, "minute": 0}
